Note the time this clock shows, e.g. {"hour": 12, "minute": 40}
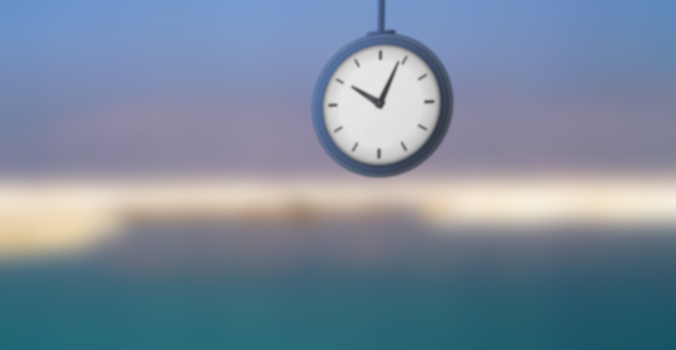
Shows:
{"hour": 10, "minute": 4}
